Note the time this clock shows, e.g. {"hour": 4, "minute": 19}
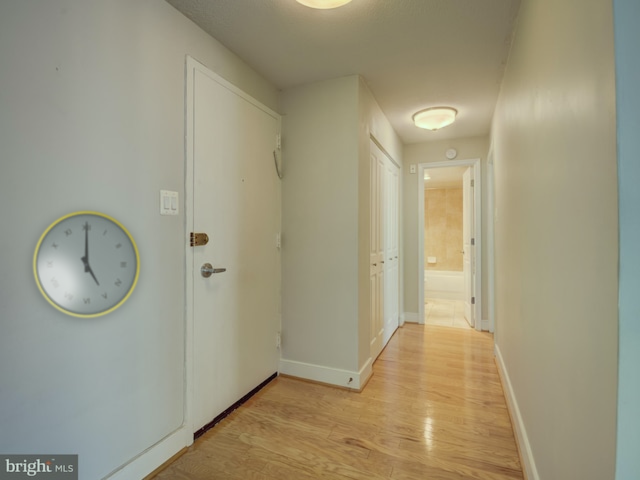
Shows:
{"hour": 5, "minute": 0}
